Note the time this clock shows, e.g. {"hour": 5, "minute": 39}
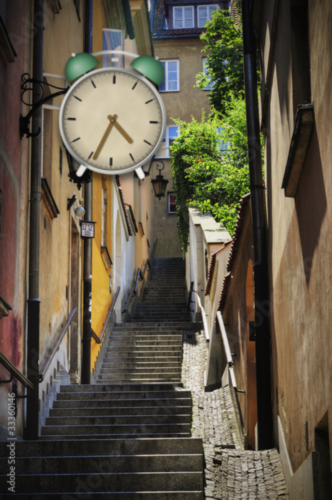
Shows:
{"hour": 4, "minute": 34}
